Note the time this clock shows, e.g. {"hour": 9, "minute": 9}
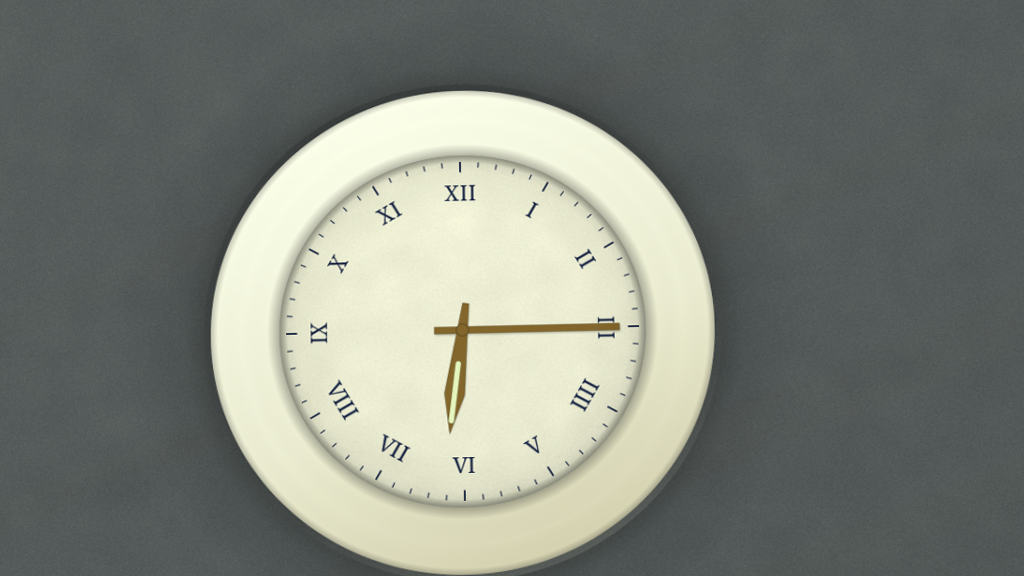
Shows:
{"hour": 6, "minute": 15}
